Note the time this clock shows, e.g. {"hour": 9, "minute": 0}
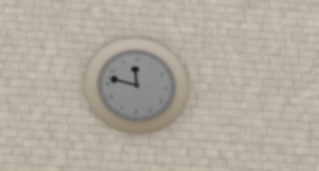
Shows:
{"hour": 11, "minute": 47}
